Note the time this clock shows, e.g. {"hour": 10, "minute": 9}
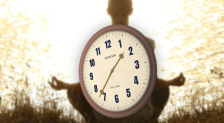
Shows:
{"hour": 1, "minute": 37}
